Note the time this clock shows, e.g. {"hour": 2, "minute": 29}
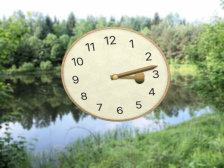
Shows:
{"hour": 3, "minute": 13}
